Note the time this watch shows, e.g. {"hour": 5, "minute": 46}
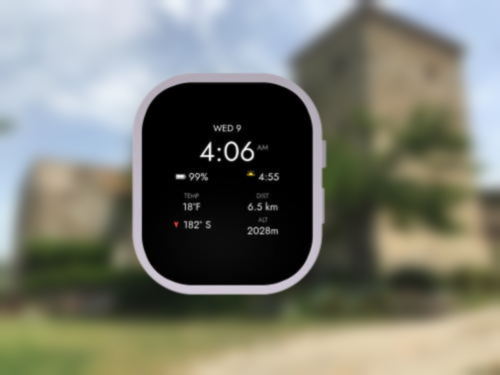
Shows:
{"hour": 4, "minute": 6}
